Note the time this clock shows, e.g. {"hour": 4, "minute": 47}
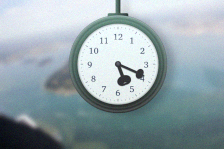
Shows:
{"hour": 5, "minute": 19}
